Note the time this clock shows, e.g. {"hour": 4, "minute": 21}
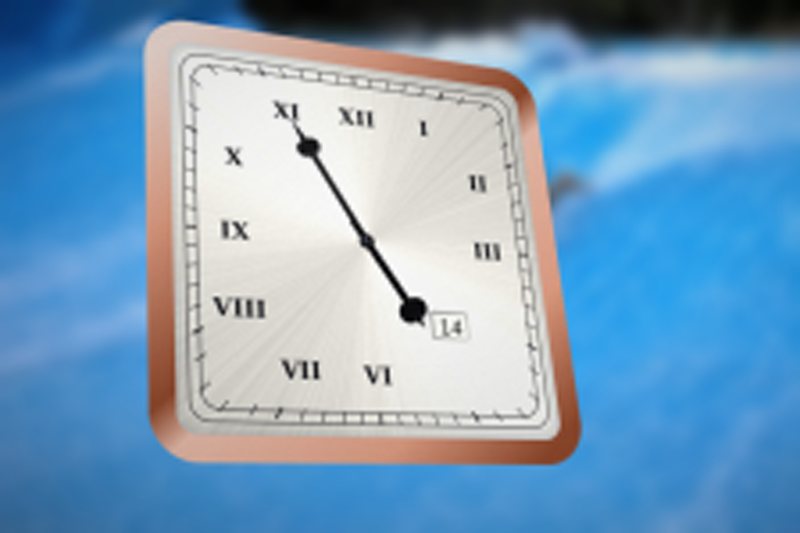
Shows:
{"hour": 4, "minute": 55}
